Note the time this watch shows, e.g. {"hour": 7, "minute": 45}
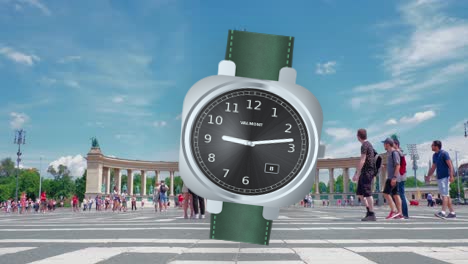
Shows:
{"hour": 9, "minute": 13}
